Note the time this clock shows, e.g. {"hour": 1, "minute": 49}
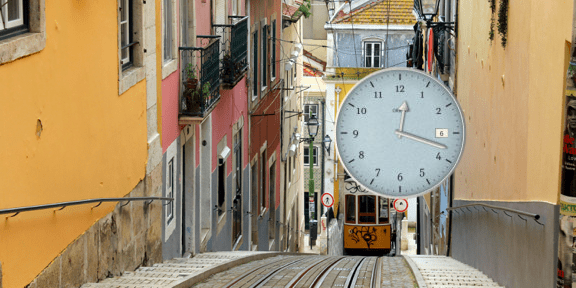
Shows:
{"hour": 12, "minute": 18}
